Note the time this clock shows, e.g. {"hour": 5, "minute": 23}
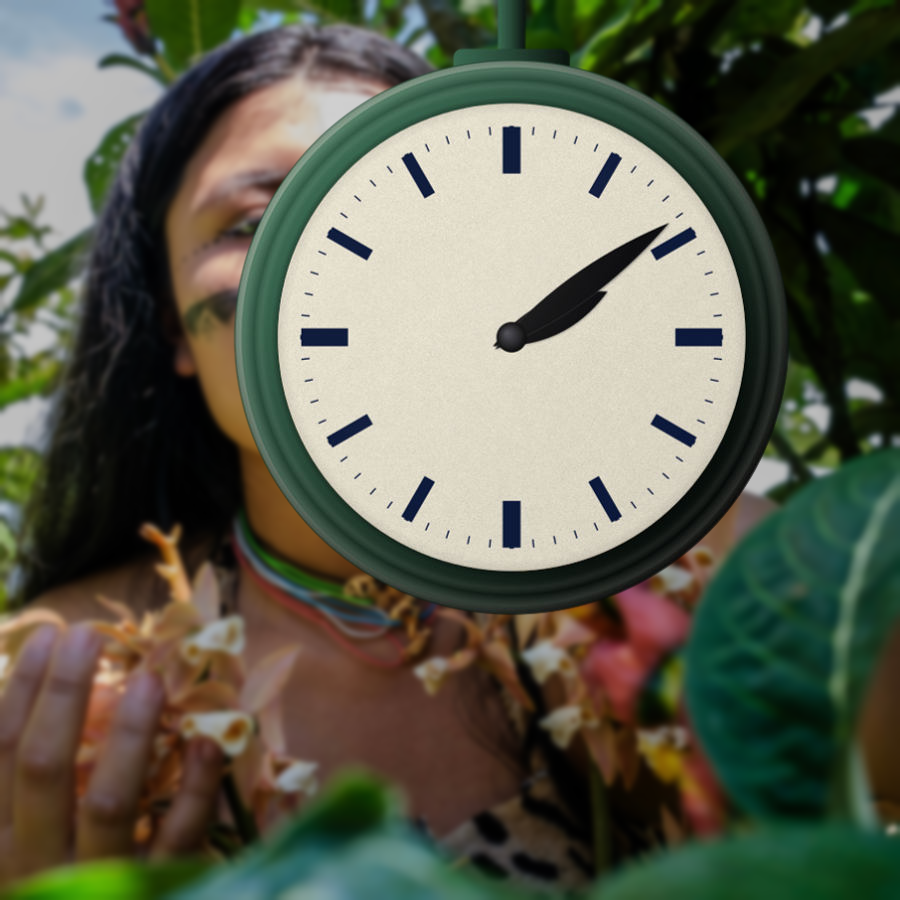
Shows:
{"hour": 2, "minute": 9}
